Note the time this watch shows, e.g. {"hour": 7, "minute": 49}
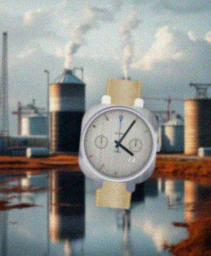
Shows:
{"hour": 4, "minute": 5}
